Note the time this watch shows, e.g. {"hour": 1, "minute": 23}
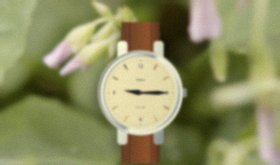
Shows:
{"hour": 9, "minute": 15}
